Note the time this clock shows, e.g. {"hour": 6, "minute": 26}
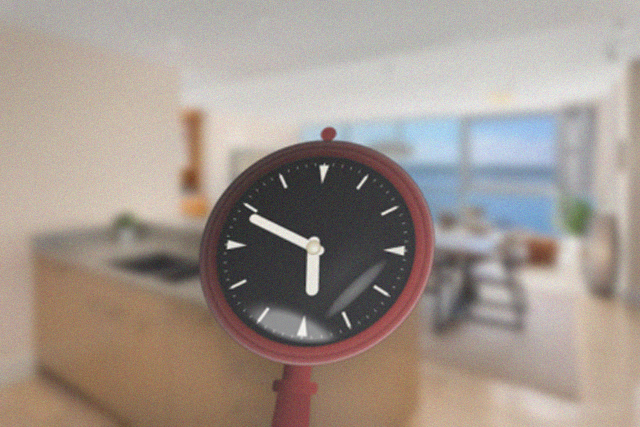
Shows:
{"hour": 5, "minute": 49}
